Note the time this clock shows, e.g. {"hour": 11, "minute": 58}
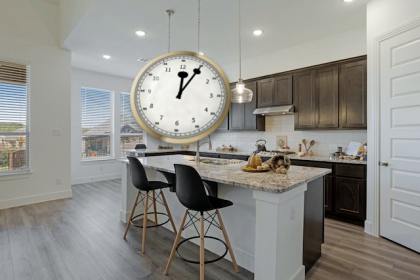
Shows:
{"hour": 12, "minute": 5}
